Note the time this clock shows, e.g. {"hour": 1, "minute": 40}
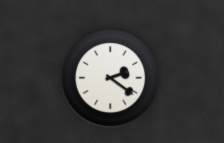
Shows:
{"hour": 2, "minute": 21}
